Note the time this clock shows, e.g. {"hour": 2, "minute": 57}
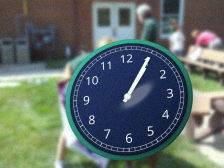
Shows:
{"hour": 1, "minute": 5}
